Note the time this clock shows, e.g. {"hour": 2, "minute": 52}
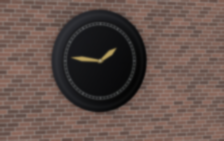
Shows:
{"hour": 1, "minute": 46}
